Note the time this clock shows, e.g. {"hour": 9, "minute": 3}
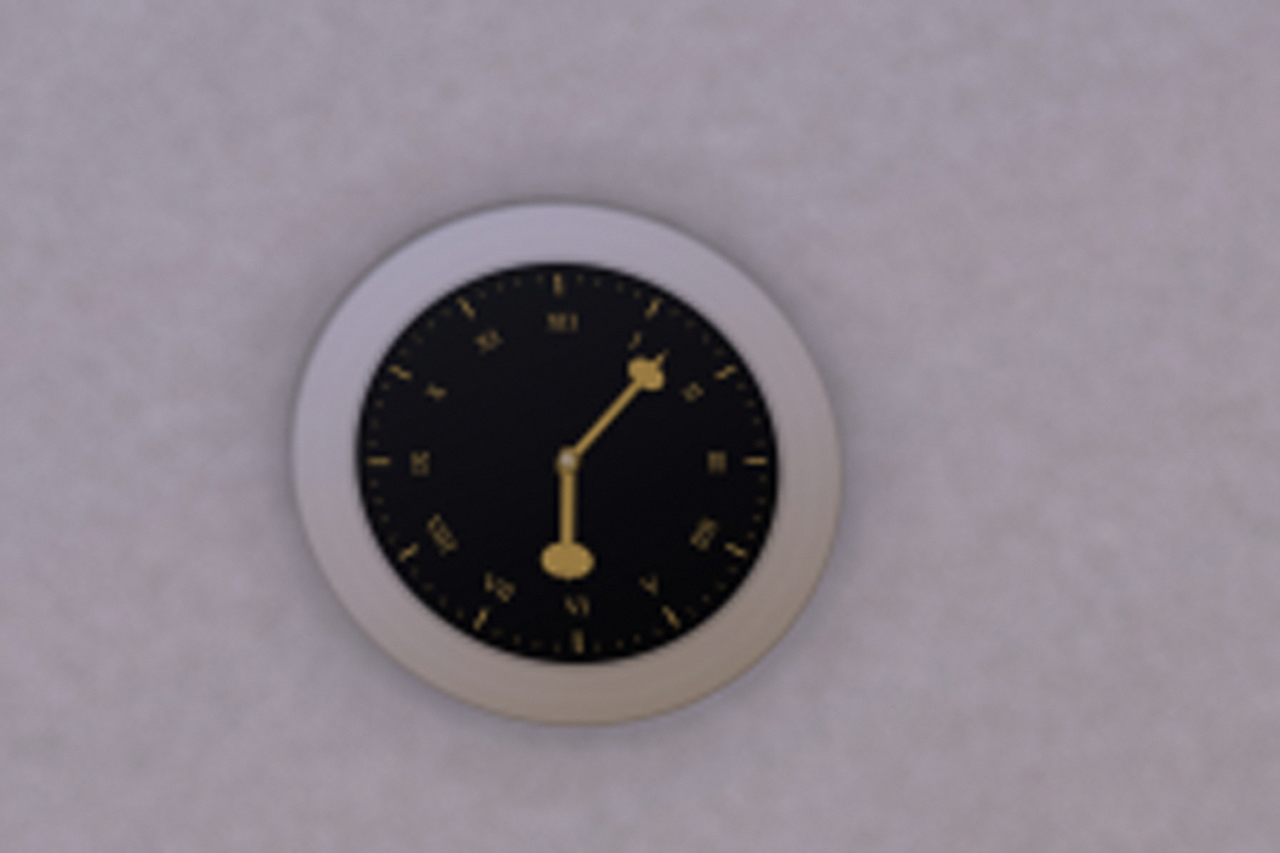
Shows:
{"hour": 6, "minute": 7}
